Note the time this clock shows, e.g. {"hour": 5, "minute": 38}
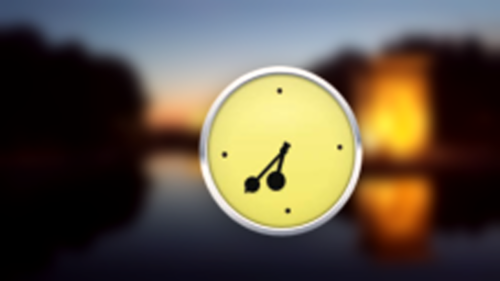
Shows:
{"hour": 6, "minute": 38}
